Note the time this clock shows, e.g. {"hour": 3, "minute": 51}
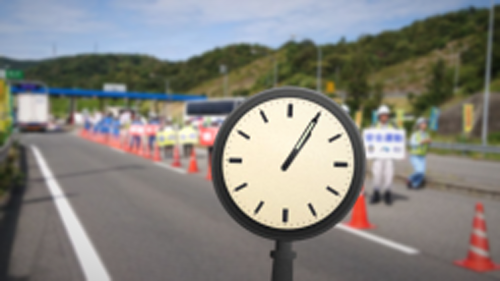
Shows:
{"hour": 1, "minute": 5}
